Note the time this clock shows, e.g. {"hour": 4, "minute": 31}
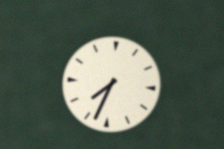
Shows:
{"hour": 7, "minute": 33}
